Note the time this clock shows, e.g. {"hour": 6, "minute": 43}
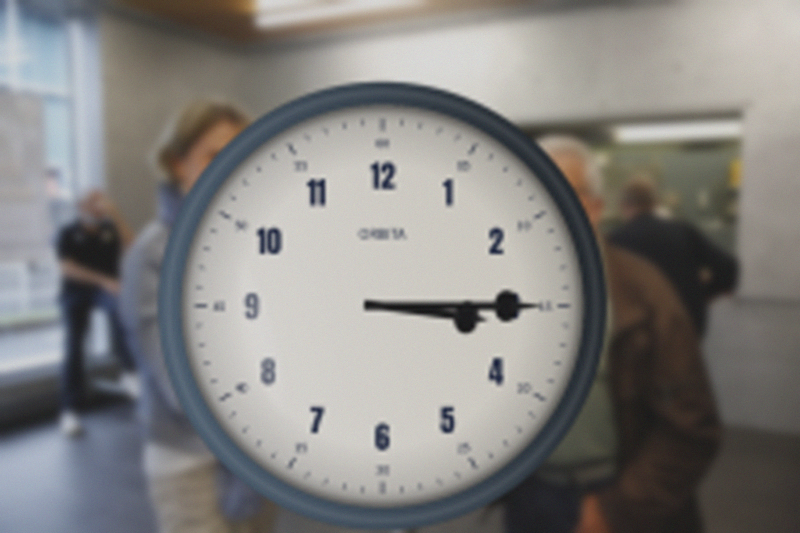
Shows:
{"hour": 3, "minute": 15}
